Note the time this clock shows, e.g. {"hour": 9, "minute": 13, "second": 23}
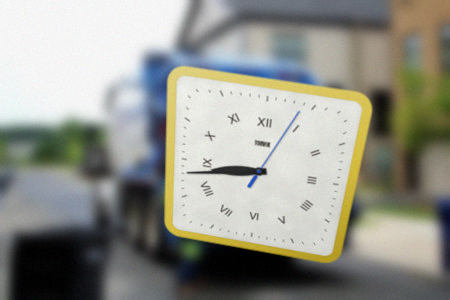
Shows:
{"hour": 8, "minute": 43, "second": 4}
